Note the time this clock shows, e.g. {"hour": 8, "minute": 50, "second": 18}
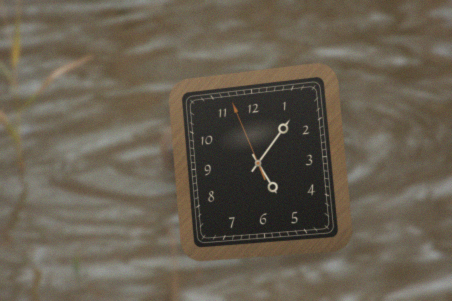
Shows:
{"hour": 5, "minute": 6, "second": 57}
